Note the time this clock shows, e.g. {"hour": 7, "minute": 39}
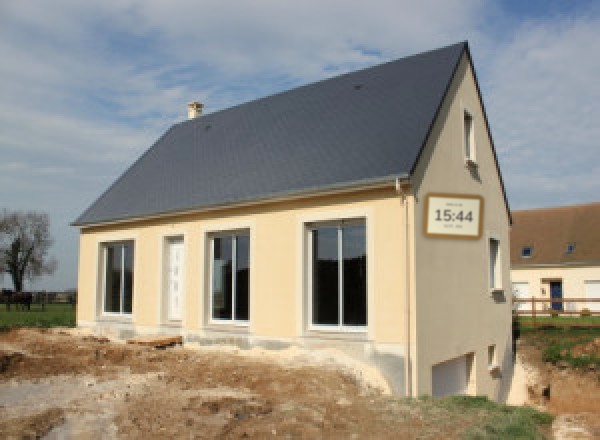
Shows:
{"hour": 15, "minute": 44}
